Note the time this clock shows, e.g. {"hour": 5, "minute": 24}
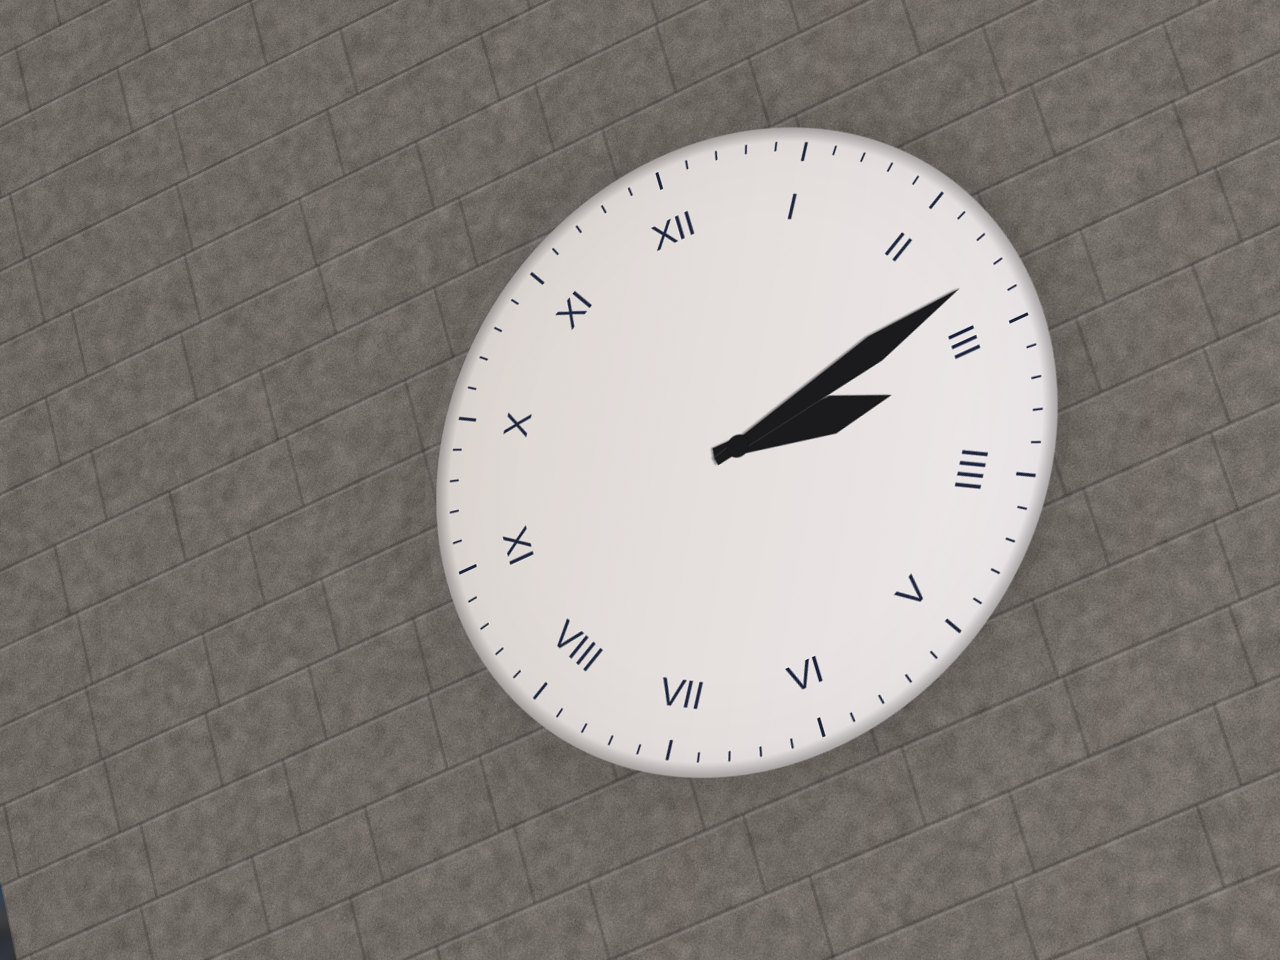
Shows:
{"hour": 3, "minute": 13}
